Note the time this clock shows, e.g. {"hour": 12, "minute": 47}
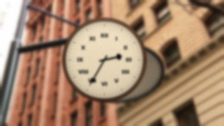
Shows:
{"hour": 2, "minute": 35}
